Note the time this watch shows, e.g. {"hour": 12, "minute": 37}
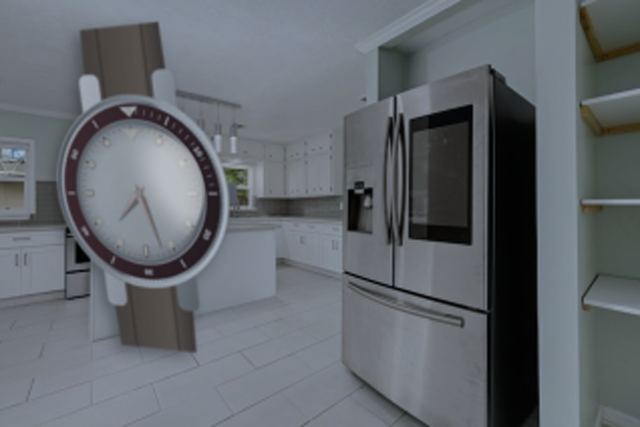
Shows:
{"hour": 7, "minute": 27}
